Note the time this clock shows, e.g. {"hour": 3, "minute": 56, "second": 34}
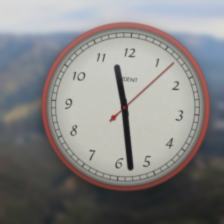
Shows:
{"hour": 11, "minute": 28, "second": 7}
